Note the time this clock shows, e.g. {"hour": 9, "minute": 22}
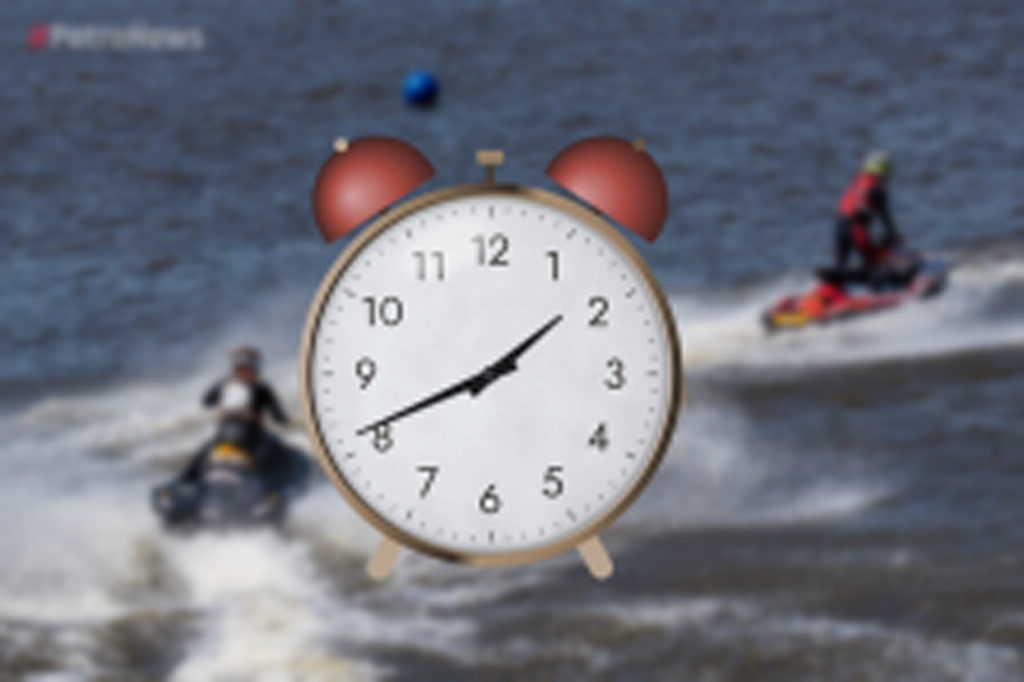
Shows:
{"hour": 1, "minute": 41}
